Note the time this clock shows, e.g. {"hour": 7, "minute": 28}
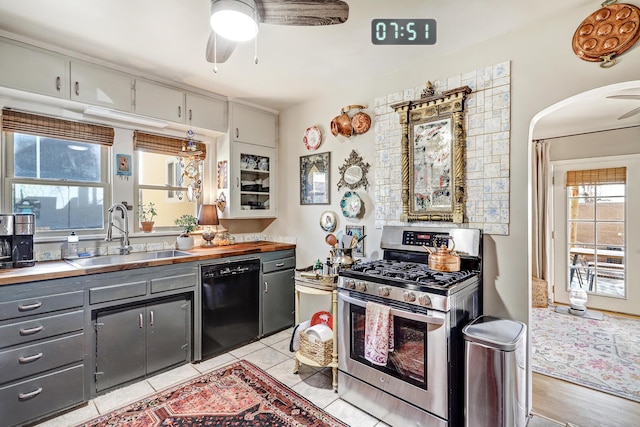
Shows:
{"hour": 7, "minute": 51}
